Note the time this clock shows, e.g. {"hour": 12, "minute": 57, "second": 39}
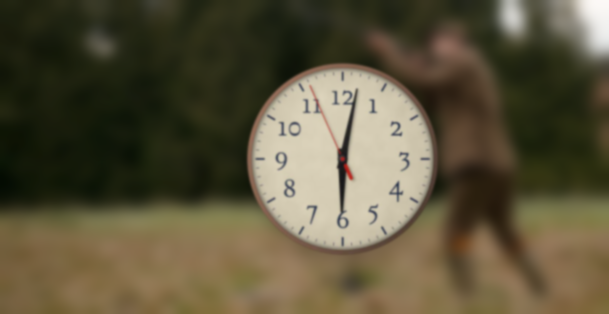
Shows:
{"hour": 6, "minute": 1, "second": 56}
